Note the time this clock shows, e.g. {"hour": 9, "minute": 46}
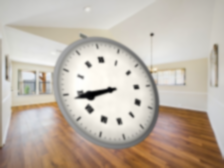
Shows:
{"hour": 8, "minute": 44}
